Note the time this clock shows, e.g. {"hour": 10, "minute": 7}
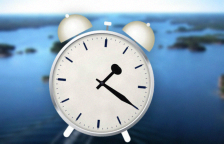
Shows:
{"hour": 1, "minute": 20}
